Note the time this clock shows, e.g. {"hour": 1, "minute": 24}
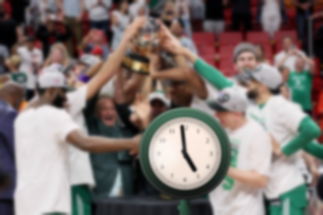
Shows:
{"hour": 4, "minute": 59}
